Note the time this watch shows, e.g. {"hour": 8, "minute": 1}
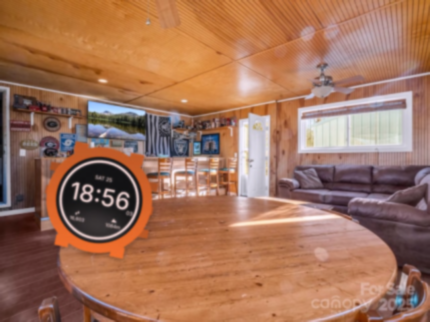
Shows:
{"hour": 18, "minute": 56}
